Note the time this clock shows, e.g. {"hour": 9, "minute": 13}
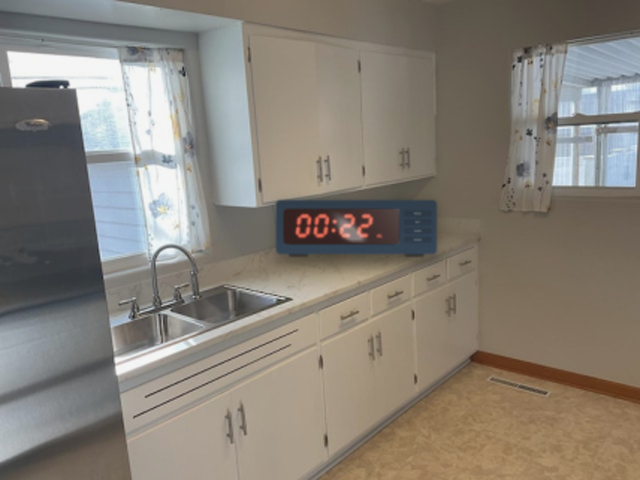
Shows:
{"hour": 0, "minute": 22}
